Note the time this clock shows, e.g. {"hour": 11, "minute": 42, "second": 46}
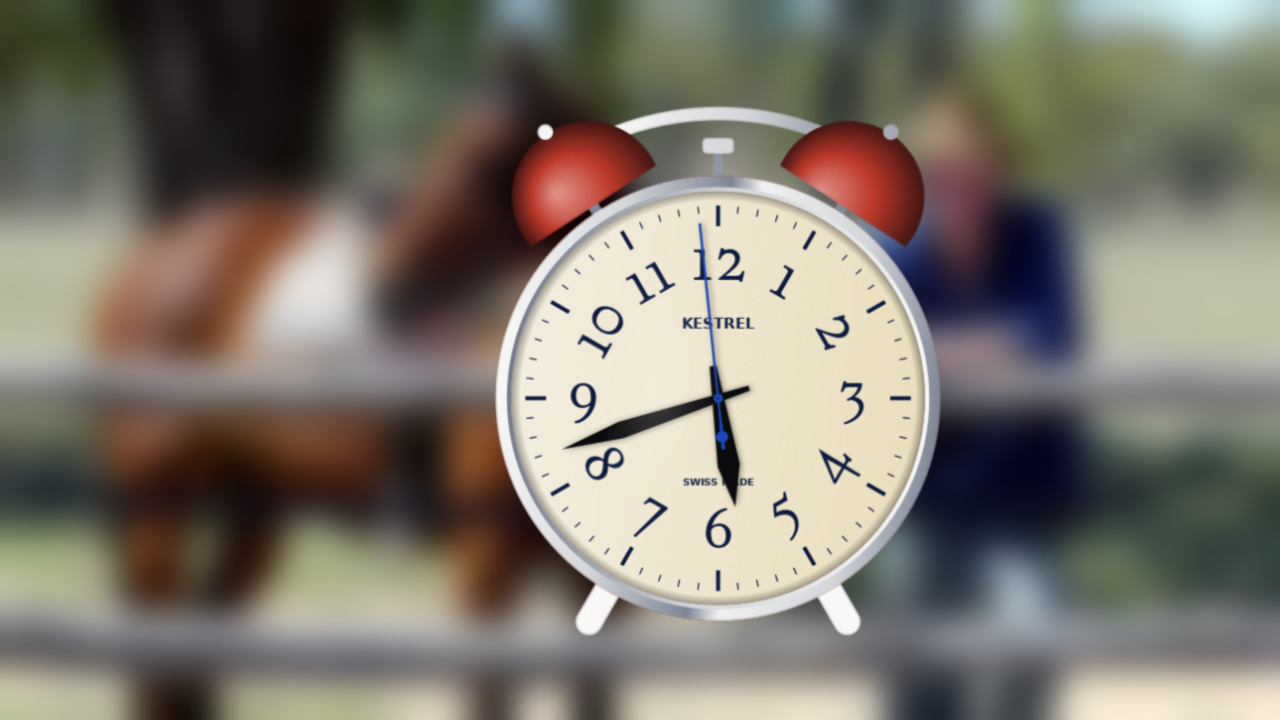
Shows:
{"hour": 5, "minute": 41, "second": 59}
